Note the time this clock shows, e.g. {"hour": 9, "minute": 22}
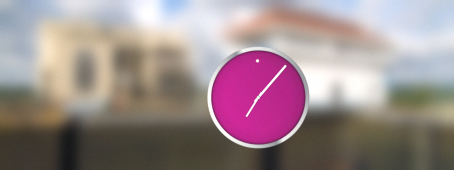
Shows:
{"hour": 7, "minute": 7}
